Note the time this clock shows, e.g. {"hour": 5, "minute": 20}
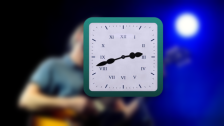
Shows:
{"hour": 2, "minute": 42}
